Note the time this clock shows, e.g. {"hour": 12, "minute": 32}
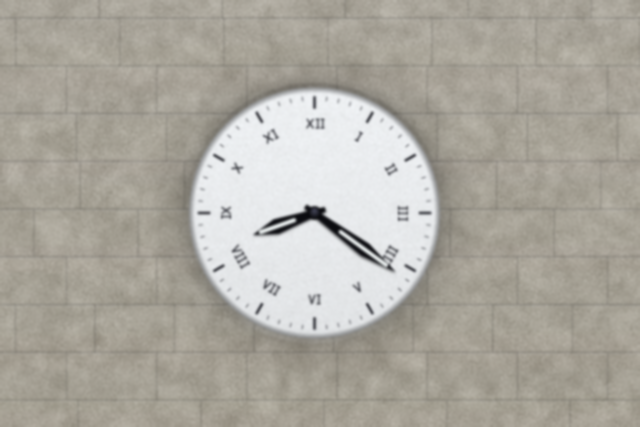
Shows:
{"hour": 8, "minute": 21}
